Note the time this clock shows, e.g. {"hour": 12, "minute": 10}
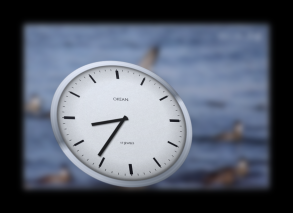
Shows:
{"hour": 8, "minute": 36}
